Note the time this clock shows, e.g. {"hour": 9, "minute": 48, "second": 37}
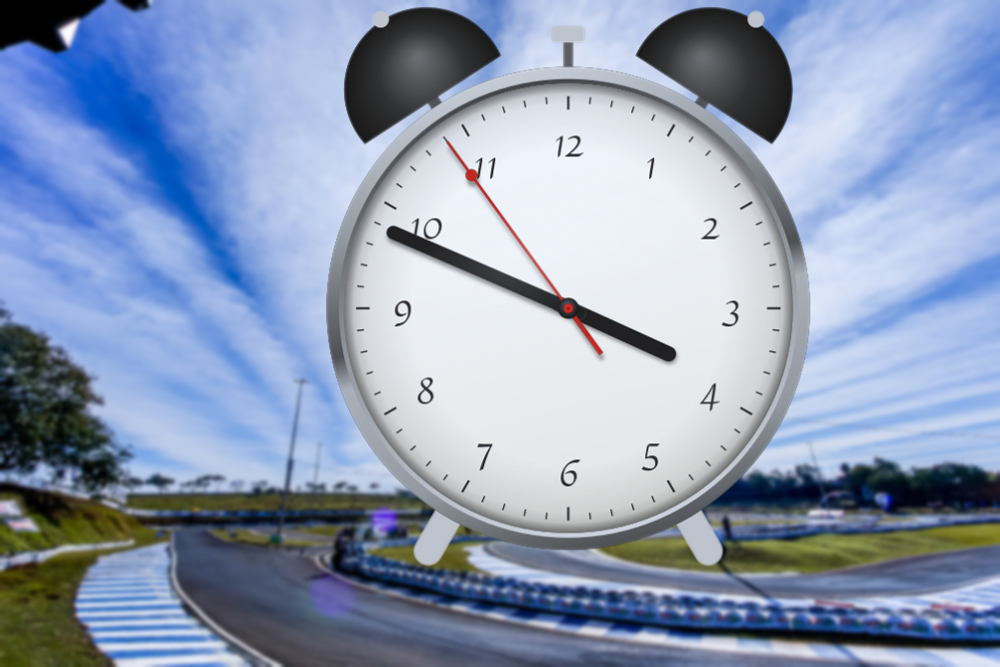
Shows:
{"hour": 3, "minute": 48, "second": 54}
